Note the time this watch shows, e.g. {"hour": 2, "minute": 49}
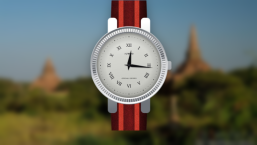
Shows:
{"hour": 12, "minute": 16}
